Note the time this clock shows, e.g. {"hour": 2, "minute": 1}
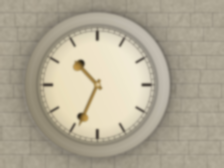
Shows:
{"hour": 10, "minute": 34}
